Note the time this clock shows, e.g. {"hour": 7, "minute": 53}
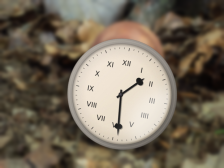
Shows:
{"hour": 1, "minute": 29}
